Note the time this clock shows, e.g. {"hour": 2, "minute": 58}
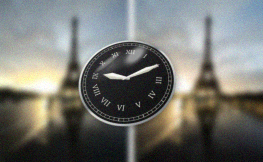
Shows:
{"hour": 9, "minute": 10}
